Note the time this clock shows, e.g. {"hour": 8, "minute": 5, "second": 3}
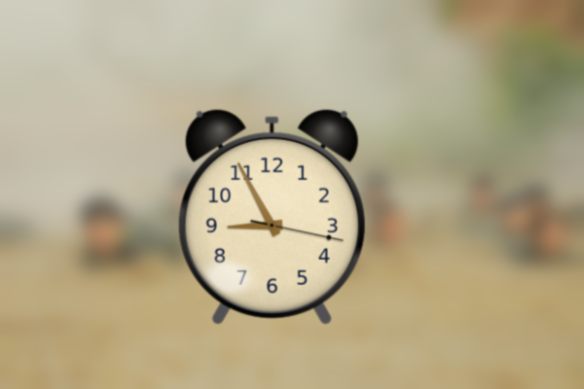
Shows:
{"hour": 8, "minute": 55, "second": 17}
